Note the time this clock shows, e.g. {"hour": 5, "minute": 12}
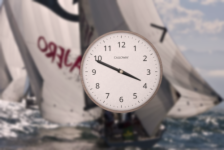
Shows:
{"hour": 3, "minute": 49}
